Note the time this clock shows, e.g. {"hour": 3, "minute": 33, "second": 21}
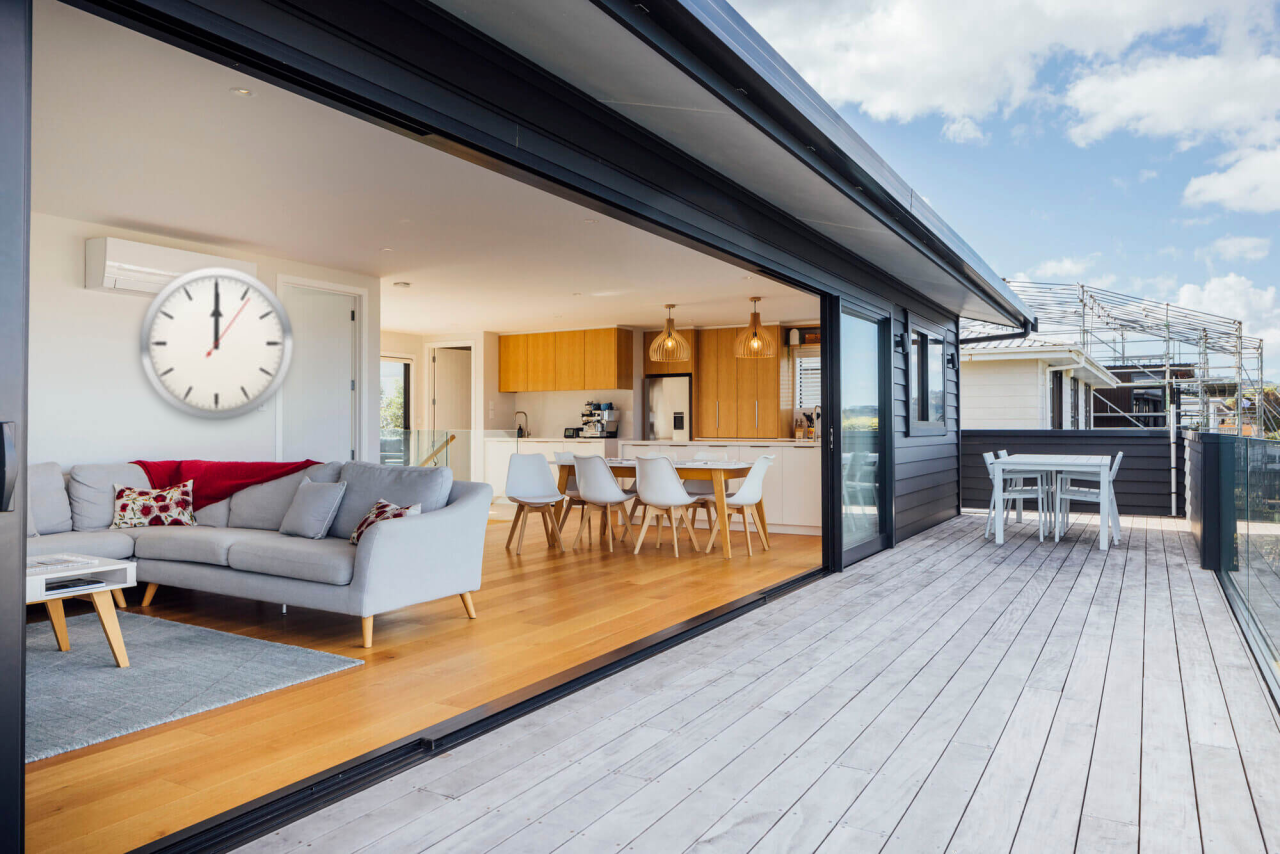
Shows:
{"hour": 12, "minute": 0, "second": 6}
